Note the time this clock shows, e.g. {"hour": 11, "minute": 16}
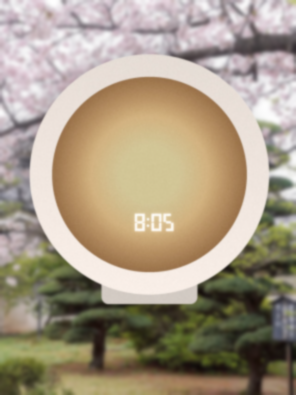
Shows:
{"hour": 8, "minute": 5}
